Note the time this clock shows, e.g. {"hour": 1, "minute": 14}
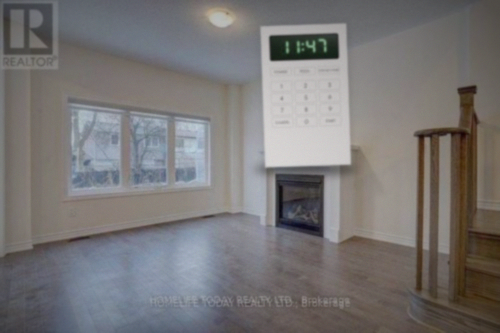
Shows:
{"hour": 11, "minute": 47}
